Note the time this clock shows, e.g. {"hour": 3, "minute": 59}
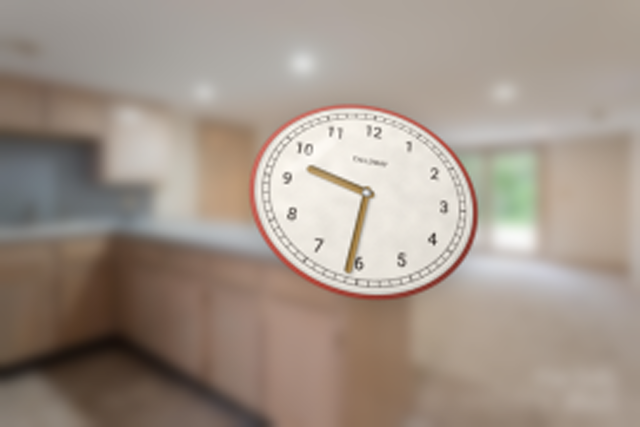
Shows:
{"hour": 9, "minute": 31}
